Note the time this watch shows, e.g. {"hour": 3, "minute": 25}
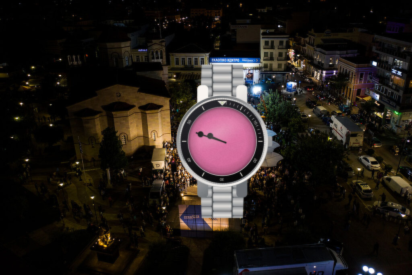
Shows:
{"hour": 9, "minute": 48}
